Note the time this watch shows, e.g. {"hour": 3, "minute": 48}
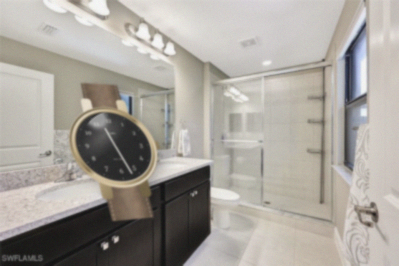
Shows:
{"hour": 11, "minute": 27}
